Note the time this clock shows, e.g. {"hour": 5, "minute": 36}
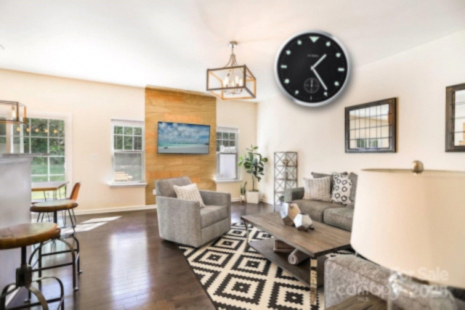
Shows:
{"hour": 1, "minute": 24}
